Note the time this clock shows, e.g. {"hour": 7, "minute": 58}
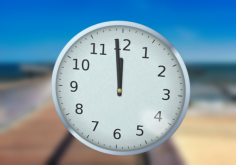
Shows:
{"hour": 11, "minute": 59}
